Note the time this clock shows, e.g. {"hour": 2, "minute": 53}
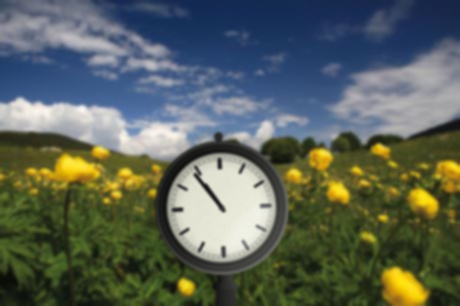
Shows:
{"hour": 10, "minute": 54}
